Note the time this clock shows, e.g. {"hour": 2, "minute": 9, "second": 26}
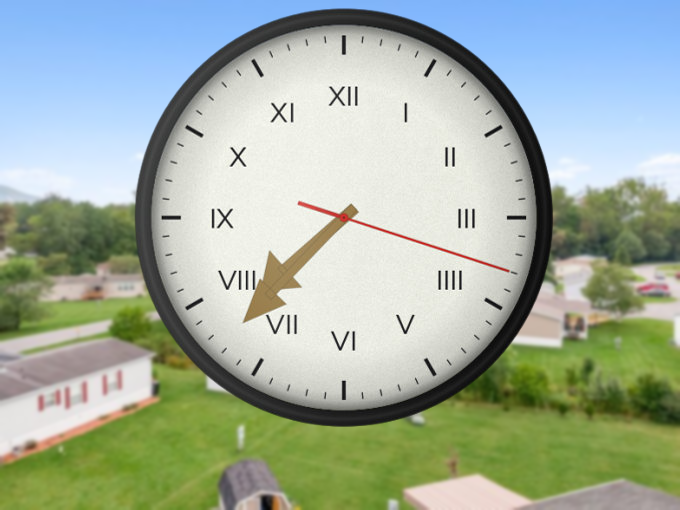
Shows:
{"hour": 7, "minute": 37, "second": 18}
